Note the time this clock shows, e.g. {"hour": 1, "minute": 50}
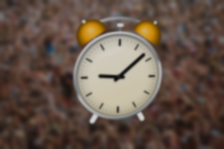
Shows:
{"hour": 9, "minute": 8}
